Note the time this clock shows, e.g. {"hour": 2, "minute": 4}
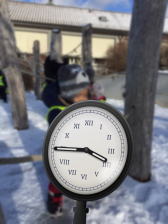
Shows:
{"hour": 3, "minute": 45}
